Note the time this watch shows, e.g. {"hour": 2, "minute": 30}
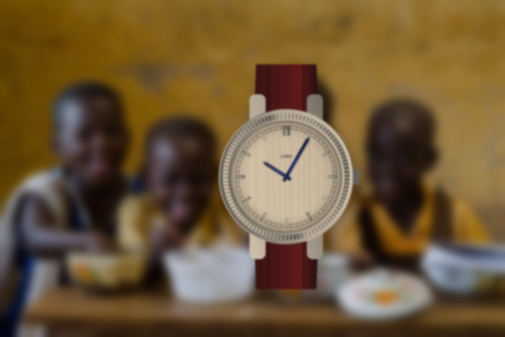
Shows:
{"hour": 10, "minute": 5}
